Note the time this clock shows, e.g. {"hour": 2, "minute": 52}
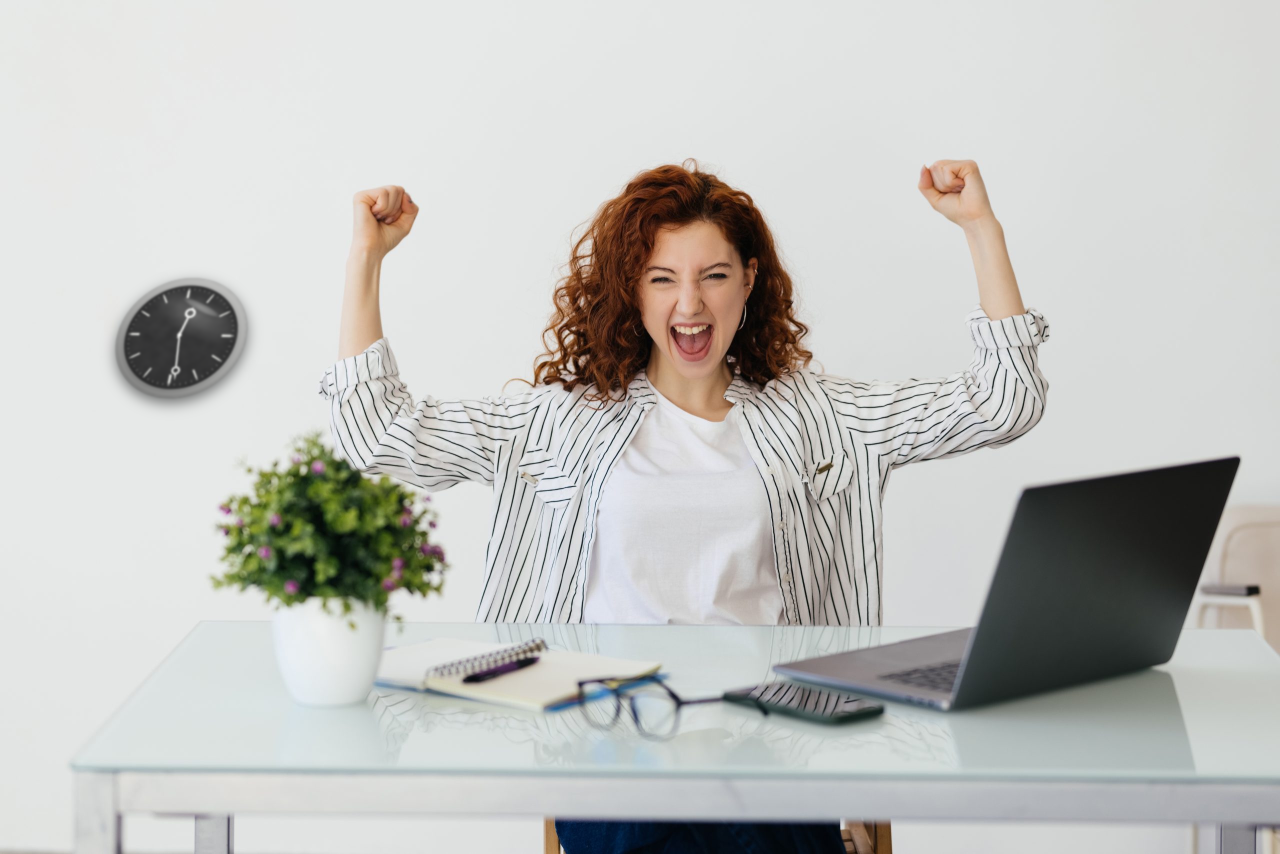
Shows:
{"hour": 12, "minute": 29}
